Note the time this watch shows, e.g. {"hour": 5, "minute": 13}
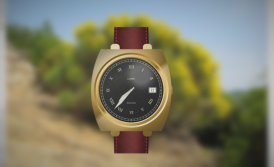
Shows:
{"hour": 7, "minute": 37}
